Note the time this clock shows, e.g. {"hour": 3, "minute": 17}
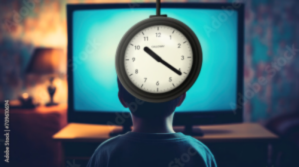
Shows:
{"hour": 10, "minute": 21}
